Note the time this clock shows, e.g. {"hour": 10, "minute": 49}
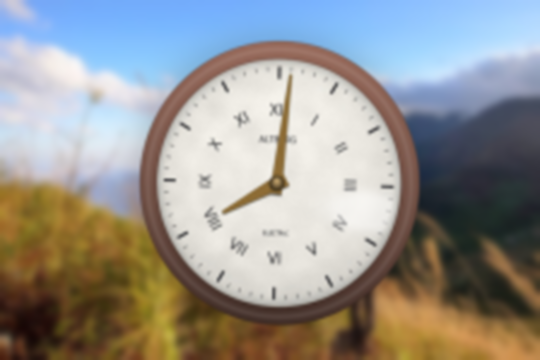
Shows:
{"hour": 8, "minute": 1}
